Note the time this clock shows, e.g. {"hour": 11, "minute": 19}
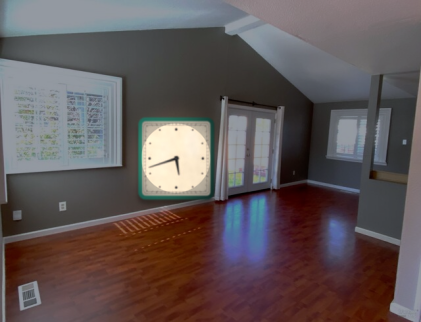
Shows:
{"hour": 5, "minute": 42}
